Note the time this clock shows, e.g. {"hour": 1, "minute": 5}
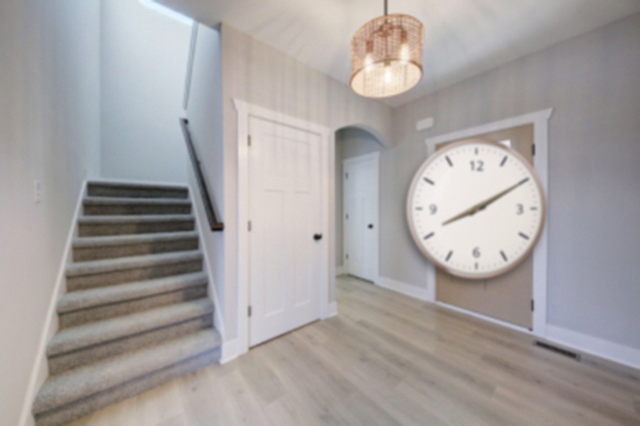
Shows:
{"hour": 8, "minute": 10}
